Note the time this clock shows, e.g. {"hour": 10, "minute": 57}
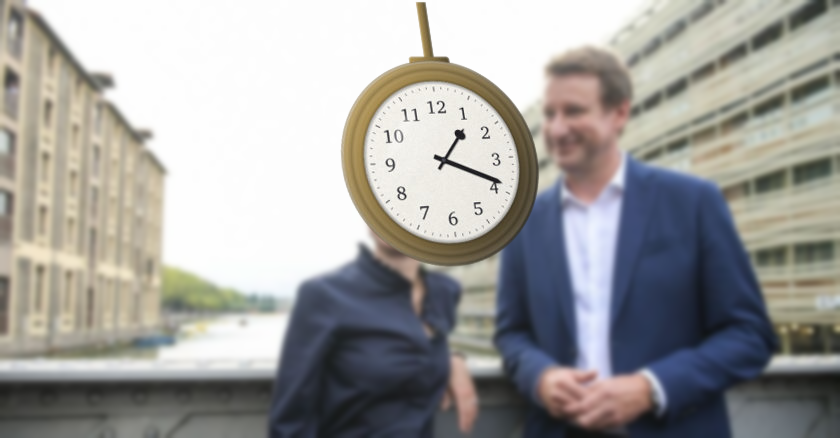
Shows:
{"hour": 1, "minute": 19}
